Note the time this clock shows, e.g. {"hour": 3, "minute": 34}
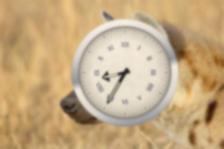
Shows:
{"hour": 8, "minute": 35}
